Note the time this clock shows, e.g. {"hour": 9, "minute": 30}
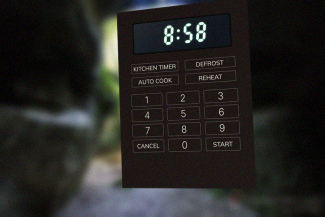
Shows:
{"hour": 8, "minute": 58}
